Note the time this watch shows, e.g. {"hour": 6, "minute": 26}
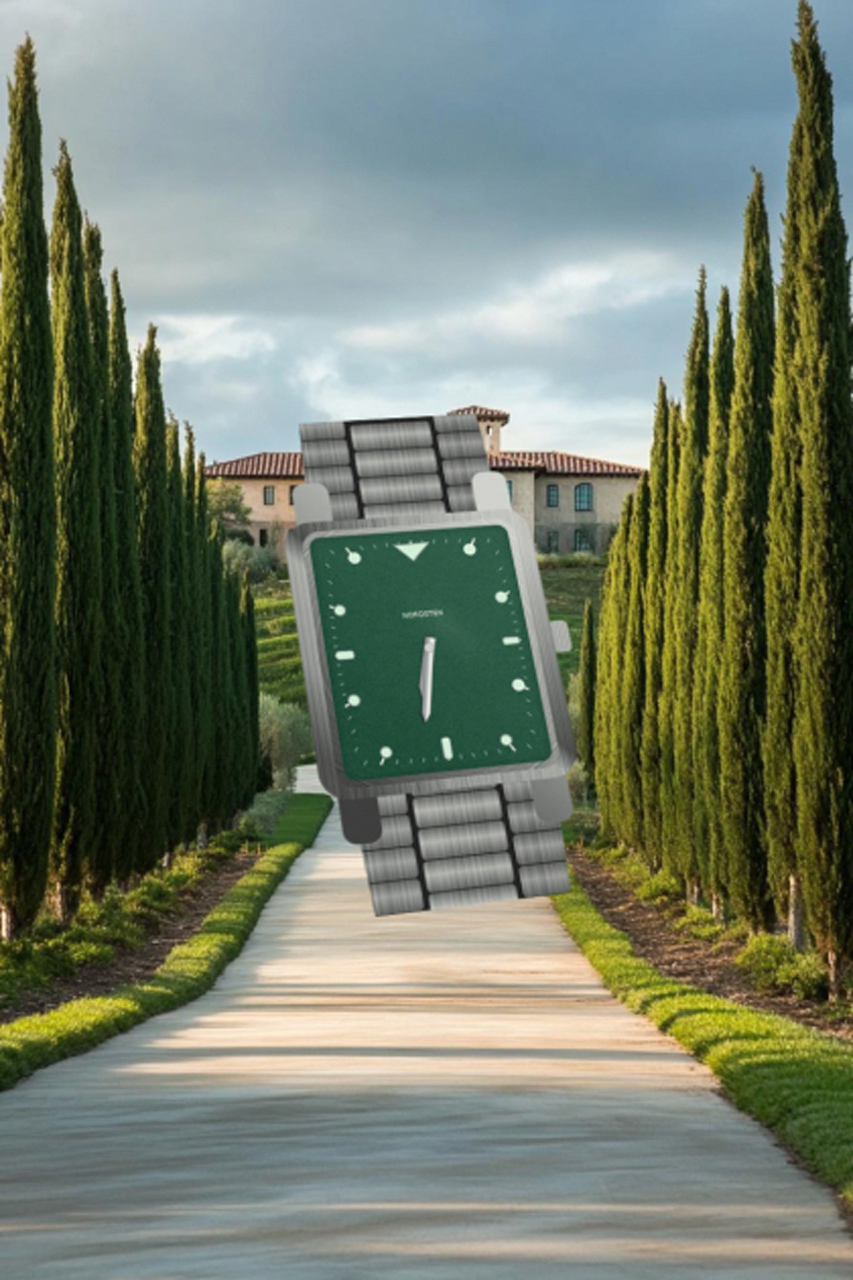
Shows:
{"hour": 6, "minute": 32}
